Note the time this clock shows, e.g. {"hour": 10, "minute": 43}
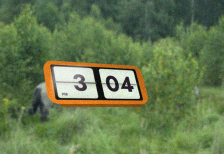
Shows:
{"hour": 3, "minute": 4}
